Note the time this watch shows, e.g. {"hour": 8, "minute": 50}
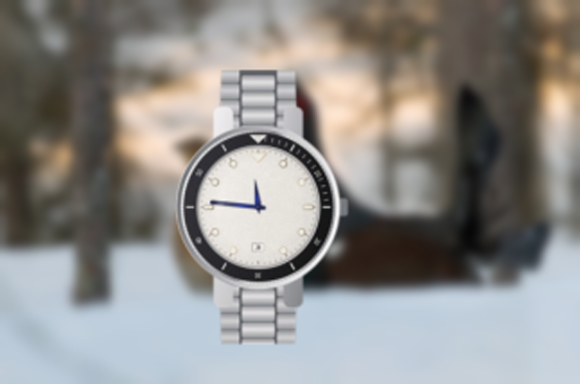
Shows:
{"hour": 11, "minute": 46}
